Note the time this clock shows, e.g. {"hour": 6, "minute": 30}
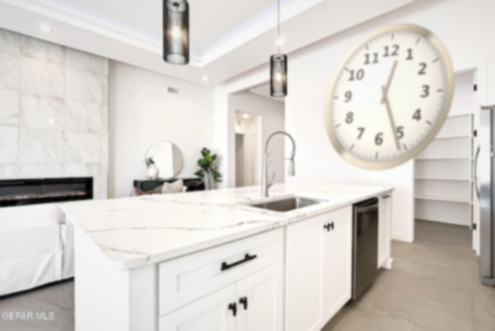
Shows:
{"hour": 12, "minute": 26}
